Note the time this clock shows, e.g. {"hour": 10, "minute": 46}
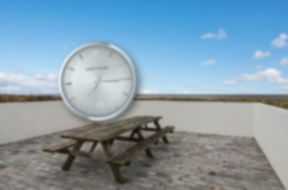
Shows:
{"hour": 7, "minute": 15}
